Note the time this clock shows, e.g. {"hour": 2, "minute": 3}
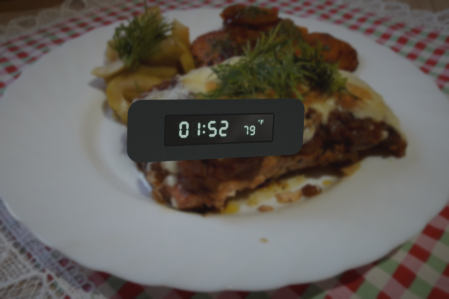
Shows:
{"hour": 1, "minute": 52}
